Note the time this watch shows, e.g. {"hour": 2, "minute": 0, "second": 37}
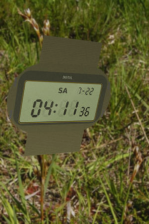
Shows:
{"hour": 4, "minute": 11, "second": 36}
